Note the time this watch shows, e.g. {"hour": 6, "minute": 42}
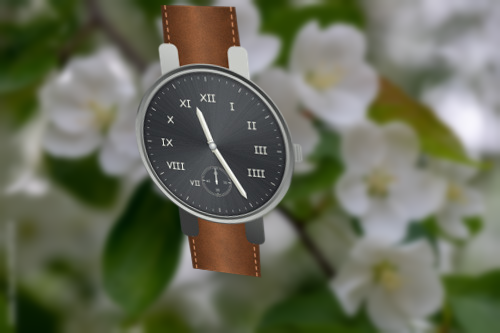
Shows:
{"hour": 11, "minute": 25}
